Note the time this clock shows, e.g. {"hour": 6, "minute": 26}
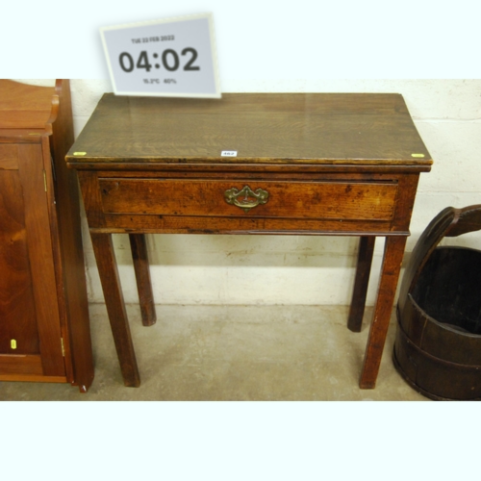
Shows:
{"hour": 4, "minute": 2}
